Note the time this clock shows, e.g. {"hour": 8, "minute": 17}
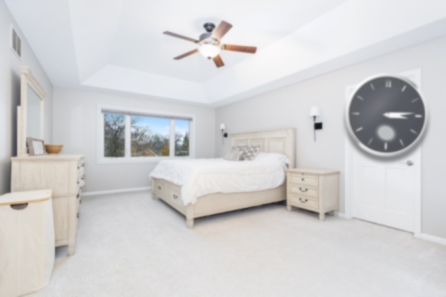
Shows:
{"hour": 3, "minute": 14}
